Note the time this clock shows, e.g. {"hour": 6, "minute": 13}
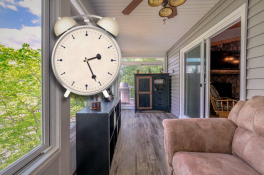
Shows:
{"hour": 2, "minute": 26}
